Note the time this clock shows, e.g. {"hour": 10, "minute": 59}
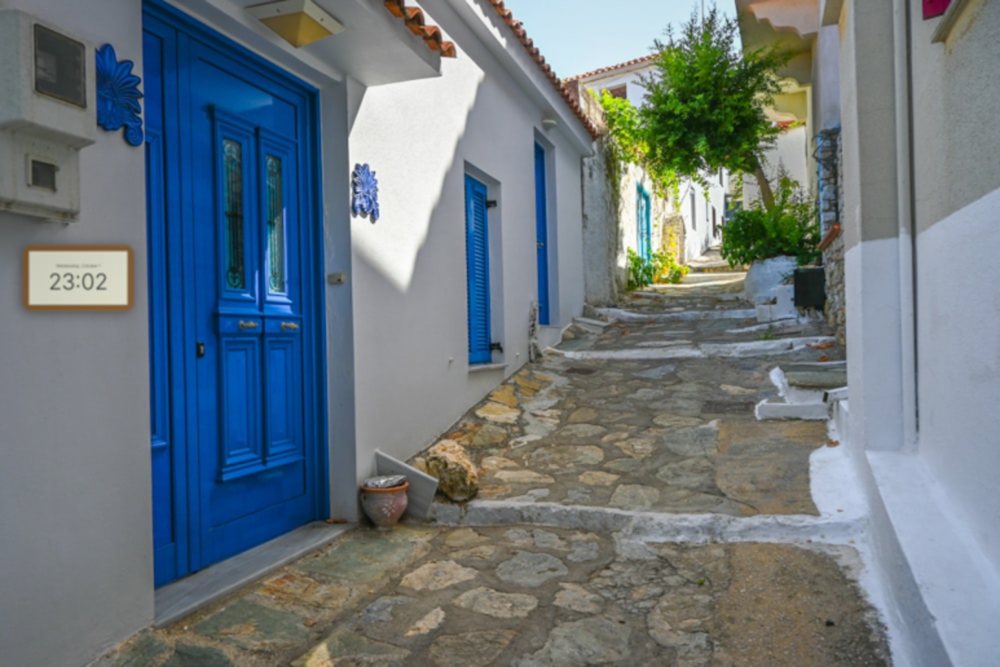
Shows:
{"hour": 23, "minute": 2}
